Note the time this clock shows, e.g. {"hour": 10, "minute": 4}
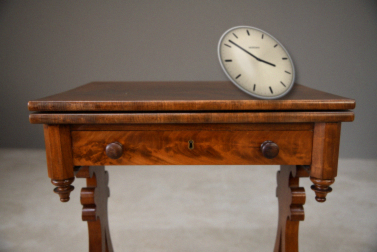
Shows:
{"hour": 3, "minute": 52}
